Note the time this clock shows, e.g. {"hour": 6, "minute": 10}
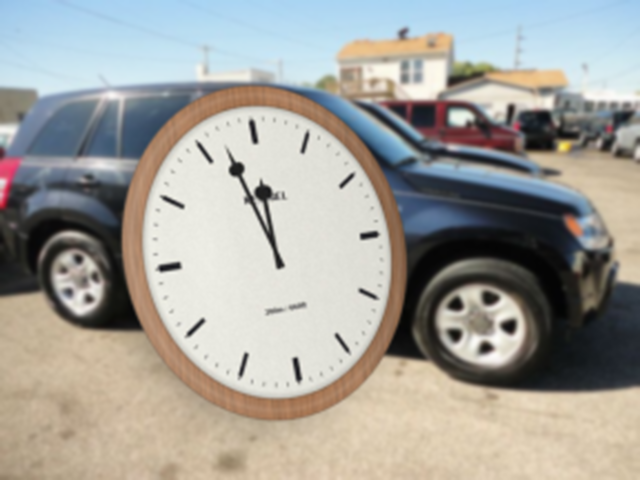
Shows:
{"hour": 11, "minute": 57}
